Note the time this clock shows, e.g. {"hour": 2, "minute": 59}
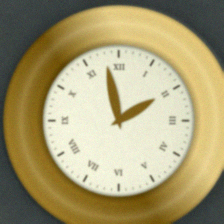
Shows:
{"hour": 1, "minute": 58}
